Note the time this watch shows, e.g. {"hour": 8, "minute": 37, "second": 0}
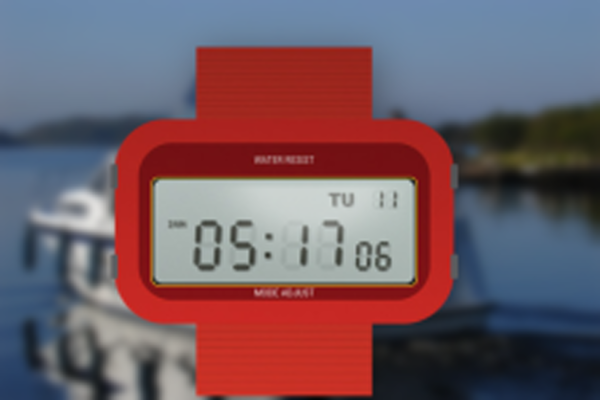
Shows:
{"hour": 5, "minute": 17, "second": 6}
